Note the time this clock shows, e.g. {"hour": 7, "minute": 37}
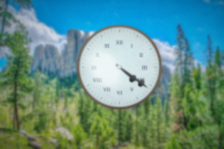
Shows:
{"hour": 4, "minute": 21}
